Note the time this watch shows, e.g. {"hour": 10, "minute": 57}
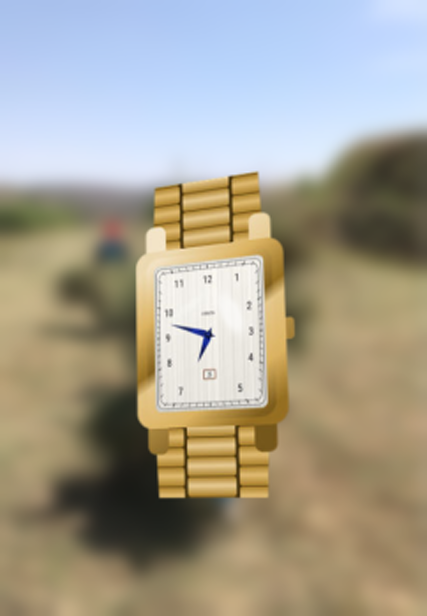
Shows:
{"hour": 6, "minute": 48}
